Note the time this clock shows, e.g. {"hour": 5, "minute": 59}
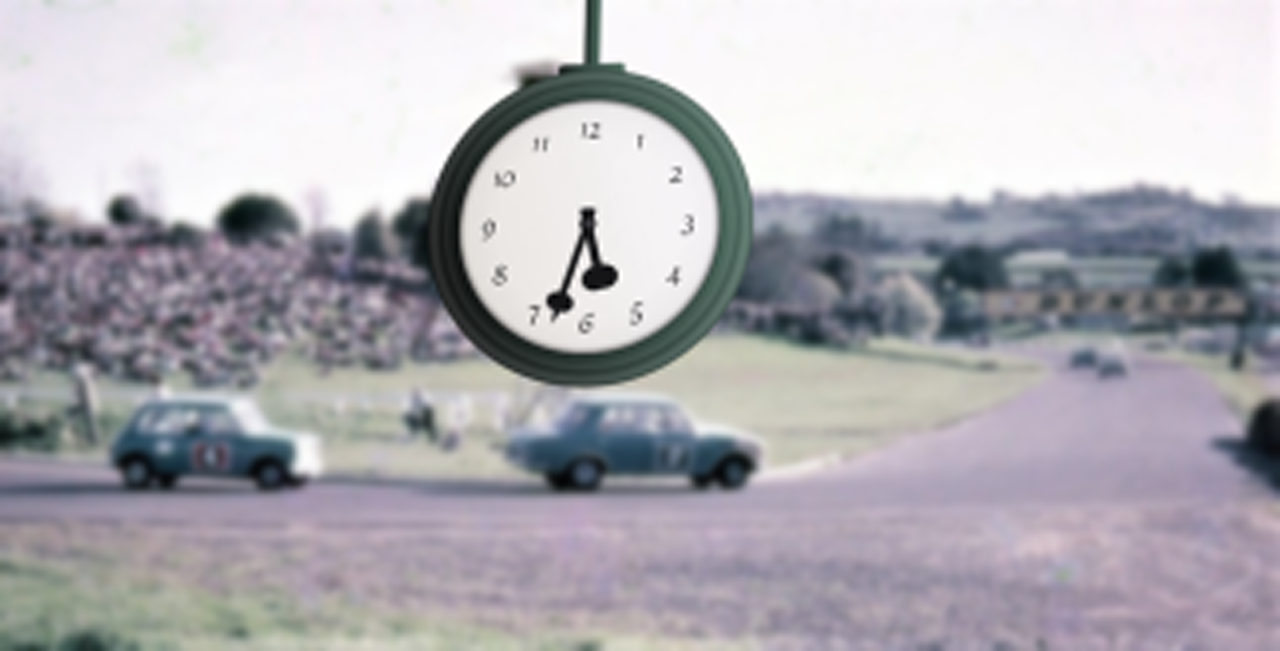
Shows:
{"hour": 5, "minute": 33}
